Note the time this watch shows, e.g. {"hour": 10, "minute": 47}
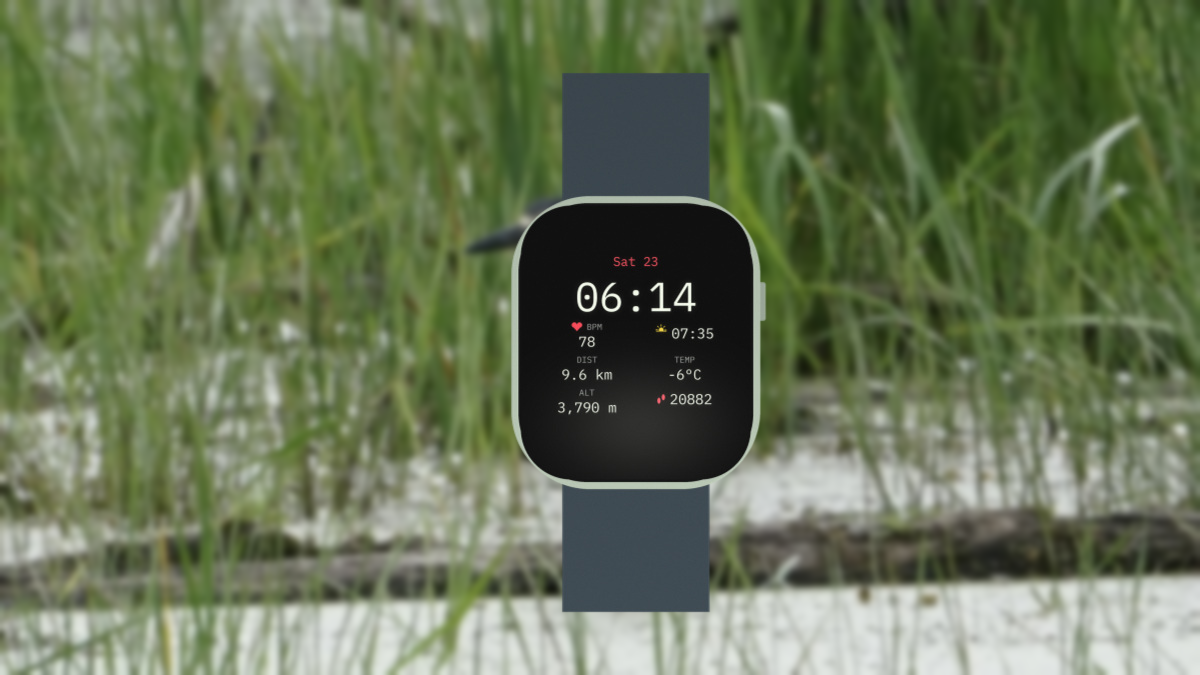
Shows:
{"hour": 6, "minute": 14}
